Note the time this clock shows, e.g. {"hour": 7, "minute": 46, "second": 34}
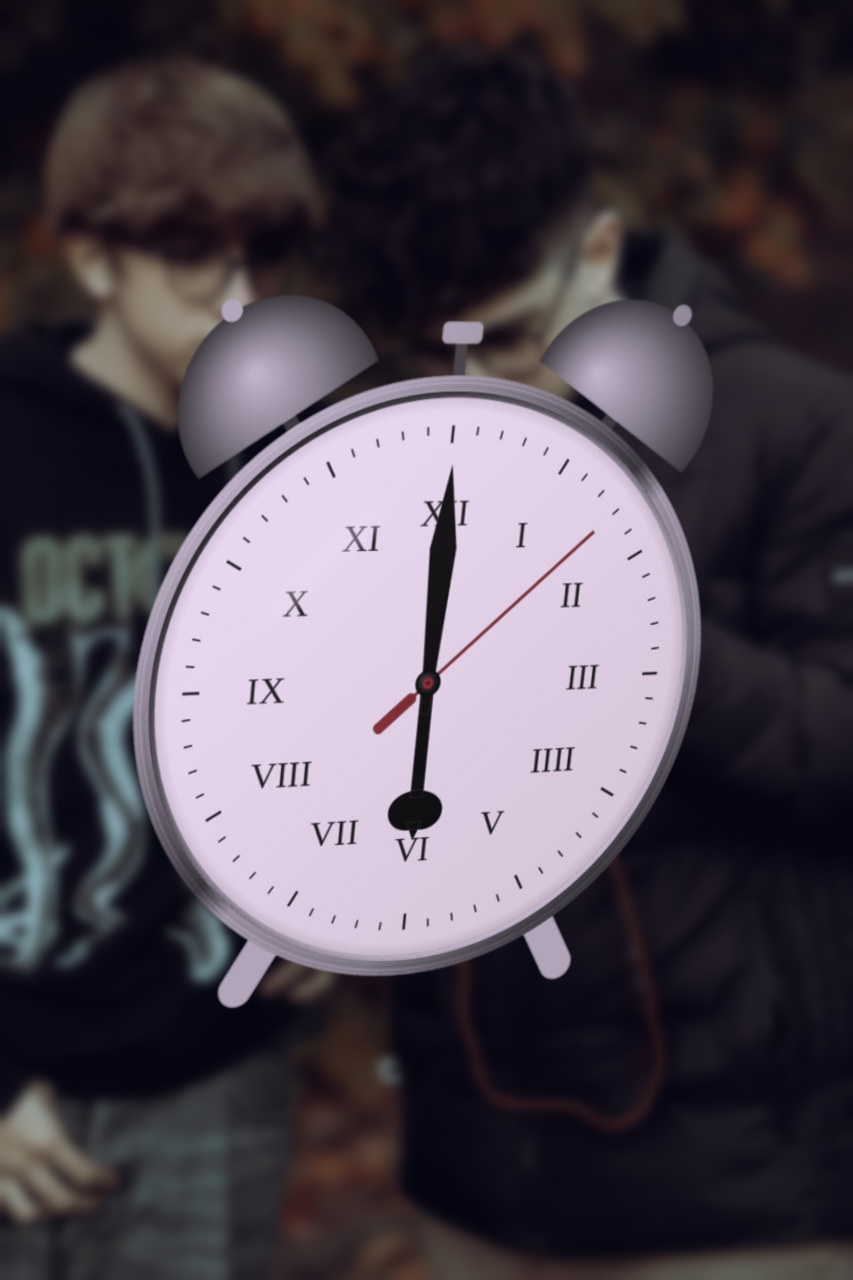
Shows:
{"hour": 6, "minute": 0, "second": 8}
